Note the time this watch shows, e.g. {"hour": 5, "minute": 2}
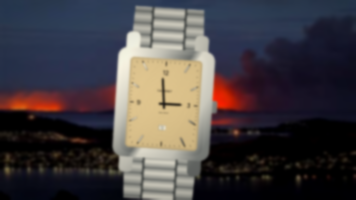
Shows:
{"hour": 2, "minute": 59}
